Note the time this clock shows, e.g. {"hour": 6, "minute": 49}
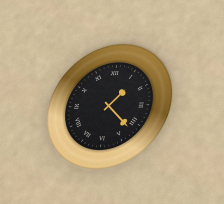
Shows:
{"hour": 1, "minute": 22}
